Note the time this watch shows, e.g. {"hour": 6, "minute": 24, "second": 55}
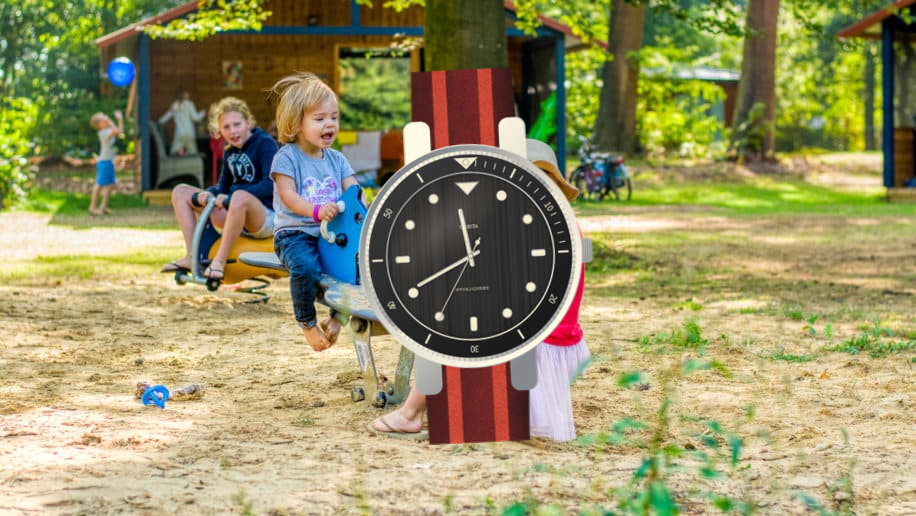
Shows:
{"hour": 11, "minute": 40, "second": 35}
